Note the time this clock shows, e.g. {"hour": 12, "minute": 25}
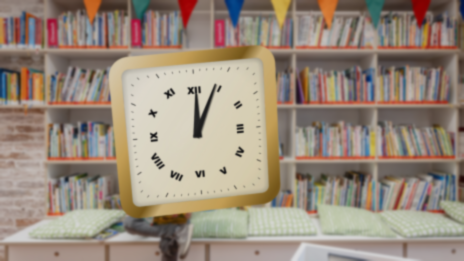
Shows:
{"hour": 12, "minute": 4}
